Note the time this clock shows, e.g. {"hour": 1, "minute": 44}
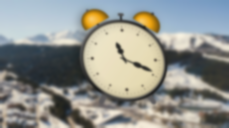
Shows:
{"hour": 11, "minute": 19}
